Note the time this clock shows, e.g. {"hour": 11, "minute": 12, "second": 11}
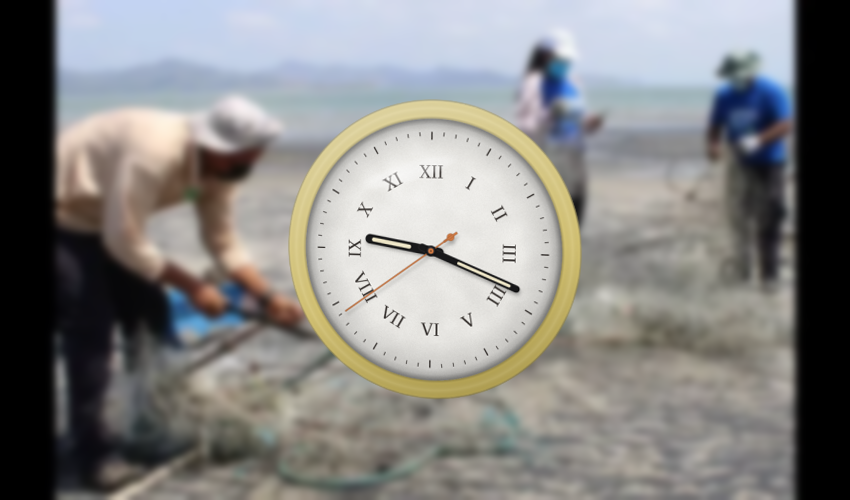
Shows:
{"hour": 9, "minute": 18, "second": 39}
